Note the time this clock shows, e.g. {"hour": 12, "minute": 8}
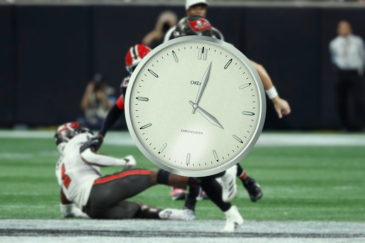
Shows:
{"hour": 4, "minute": 2}
